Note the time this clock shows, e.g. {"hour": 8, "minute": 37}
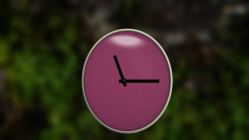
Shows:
{"hour": 11, "minute": 15}
